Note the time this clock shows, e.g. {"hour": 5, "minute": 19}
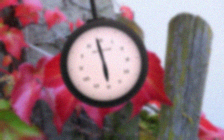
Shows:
{"hour": 5, "minute": 59}
